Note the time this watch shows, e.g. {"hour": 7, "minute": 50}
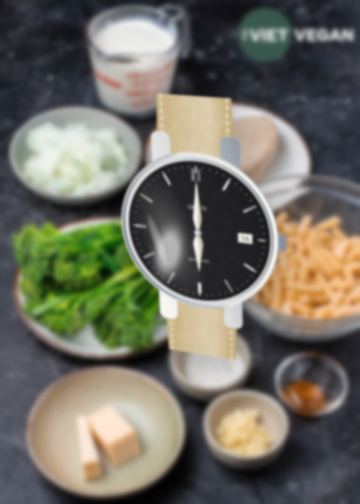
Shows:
{"hour": 6, "minute": 0}
